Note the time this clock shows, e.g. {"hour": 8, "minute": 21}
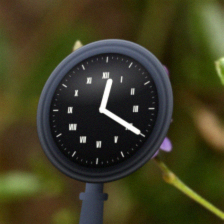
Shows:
{"hour": 12, "minute": 20}
